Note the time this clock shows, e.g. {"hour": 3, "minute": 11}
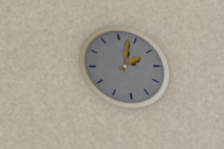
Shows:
{"hour": 2, "minute": 3}
